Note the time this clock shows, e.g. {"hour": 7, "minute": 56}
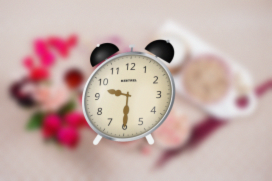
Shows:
{"hour": 9, "minute": 30}
